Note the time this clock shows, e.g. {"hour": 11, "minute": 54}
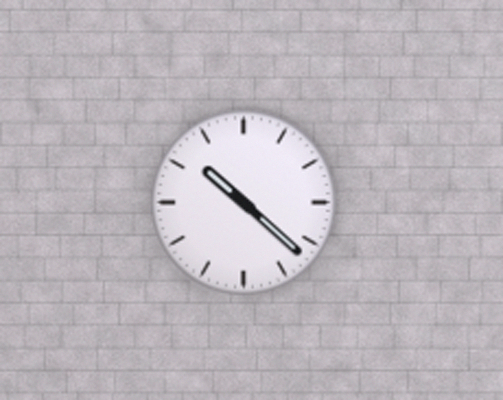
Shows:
{"hour": 10, "minute": 22}
